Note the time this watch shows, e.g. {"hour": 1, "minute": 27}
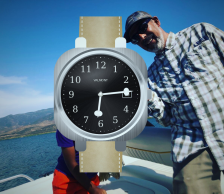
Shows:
{"hour": 6, "minute": 14}
